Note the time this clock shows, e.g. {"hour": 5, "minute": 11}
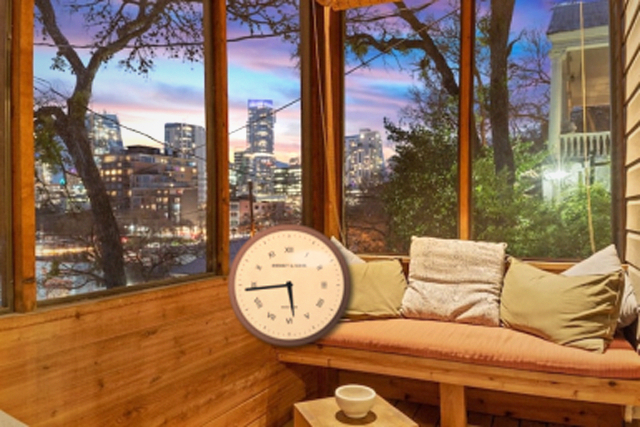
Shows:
{"hour": 5, "minute": 44}
